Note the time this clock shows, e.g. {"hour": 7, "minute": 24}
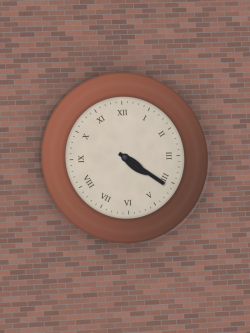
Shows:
{"hour": 4, "minute": 21}
